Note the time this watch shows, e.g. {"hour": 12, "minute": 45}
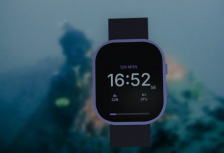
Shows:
{"hour": 16, "minute": 52}
